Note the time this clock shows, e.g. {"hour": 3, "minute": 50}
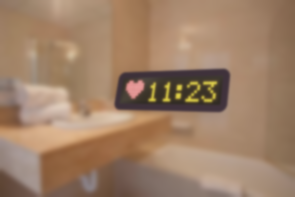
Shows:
{"hour": 11, "minute": 23}
